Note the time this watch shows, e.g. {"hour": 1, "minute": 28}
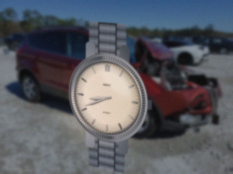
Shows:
{"hour": 8, "minute": 41}
